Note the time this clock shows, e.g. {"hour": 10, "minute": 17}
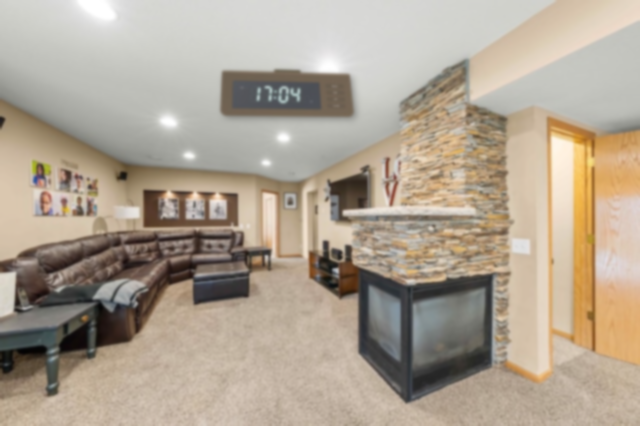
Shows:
{"hour": 17, "minute": 4}
